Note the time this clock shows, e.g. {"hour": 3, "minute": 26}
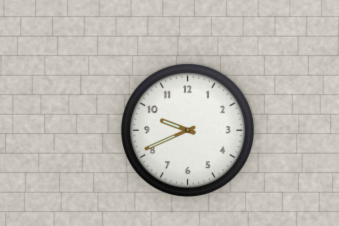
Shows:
{"hour": 9, "minute": 41}
